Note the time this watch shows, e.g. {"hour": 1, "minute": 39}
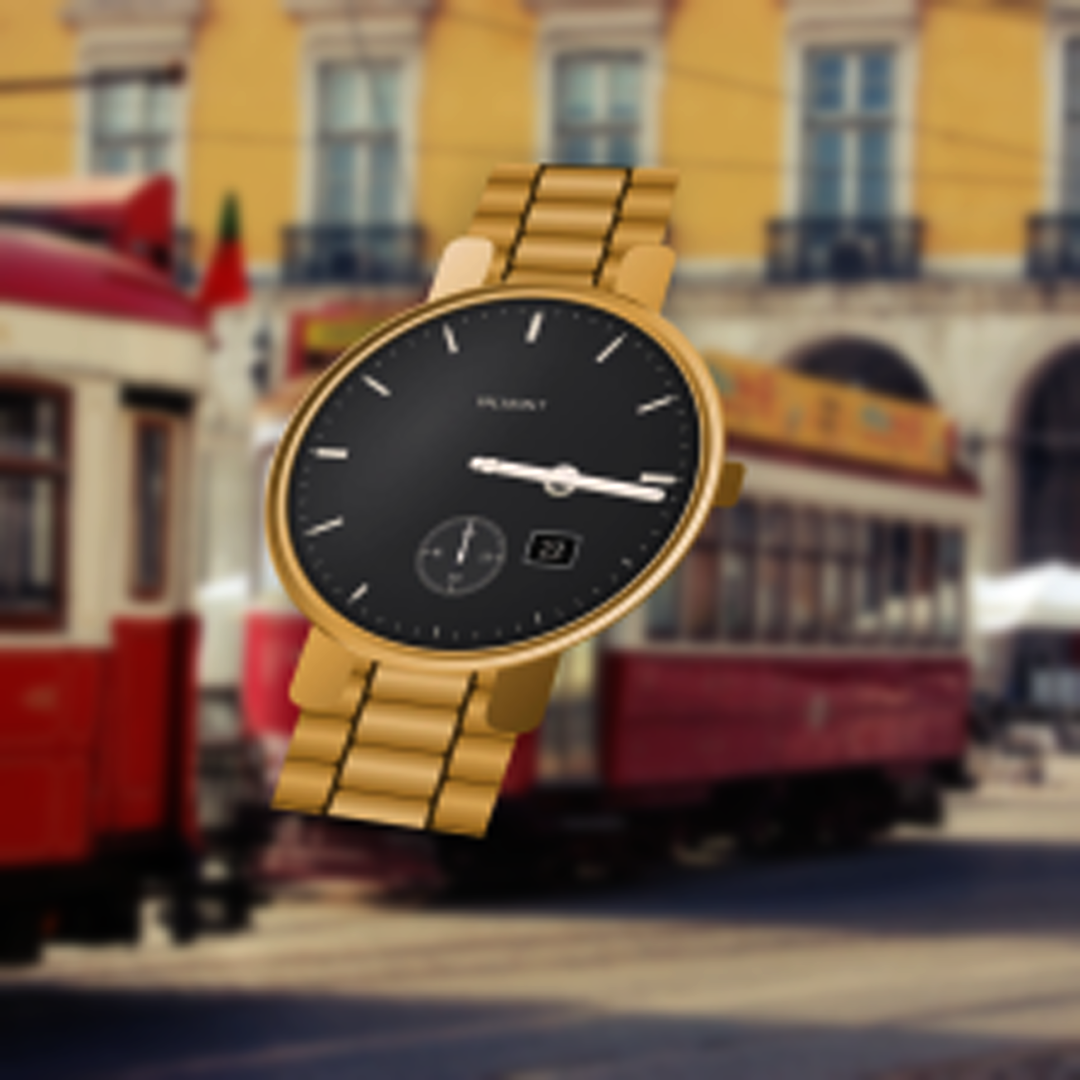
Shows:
{"hour": 3, "minute": 16}
